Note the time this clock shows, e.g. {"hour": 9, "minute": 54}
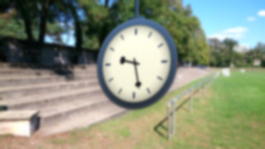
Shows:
{"hour": 9, "minute": 28}
